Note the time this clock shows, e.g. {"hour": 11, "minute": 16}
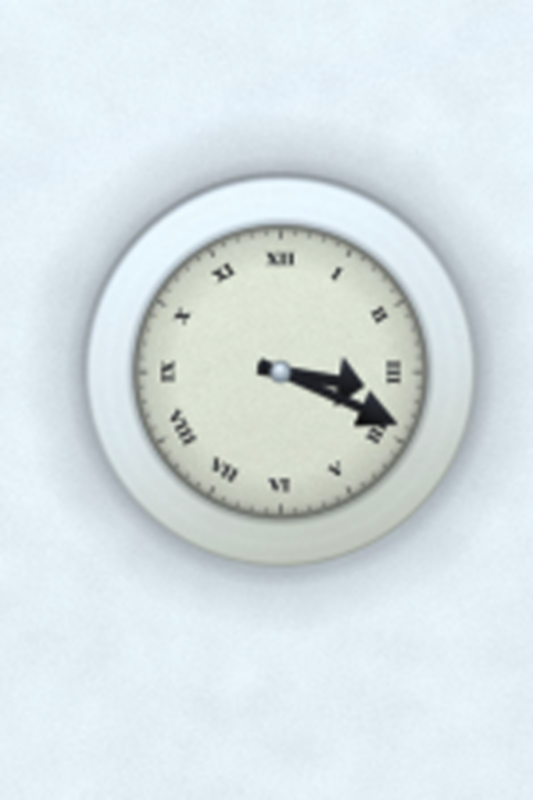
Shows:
{"hour": 3, "minute": 19}
